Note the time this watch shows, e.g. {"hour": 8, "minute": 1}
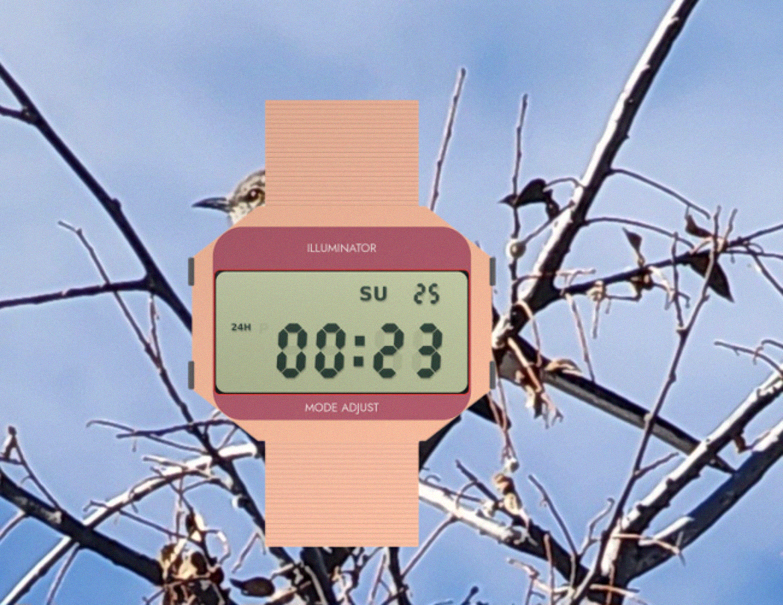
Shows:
{"hour": 0, "minute": 23}
